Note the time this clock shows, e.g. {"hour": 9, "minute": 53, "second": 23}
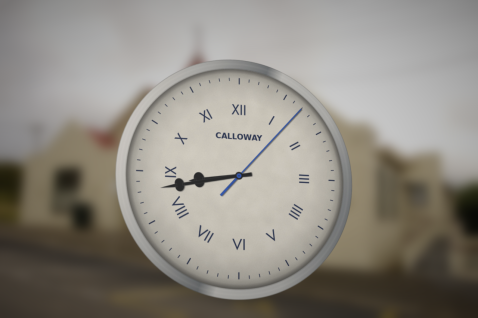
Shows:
{"hour": 8, "minute": 43, "second": 7}
